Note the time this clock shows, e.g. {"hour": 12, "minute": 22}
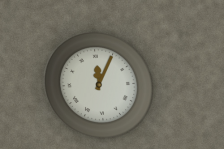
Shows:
{"hour": 12, "minute": 5}
